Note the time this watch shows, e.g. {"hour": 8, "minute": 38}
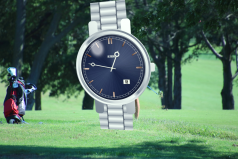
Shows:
{"hour": 12, "minute": 47}
